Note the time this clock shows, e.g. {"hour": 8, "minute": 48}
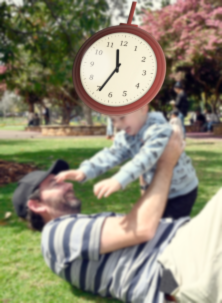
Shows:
{"hour": 11, "minute": 34}
